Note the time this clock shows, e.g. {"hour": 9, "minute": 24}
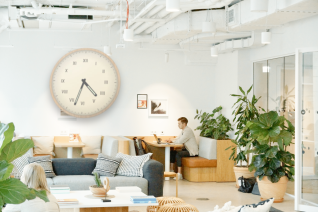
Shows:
{"hour": 4, "minute": 33}
